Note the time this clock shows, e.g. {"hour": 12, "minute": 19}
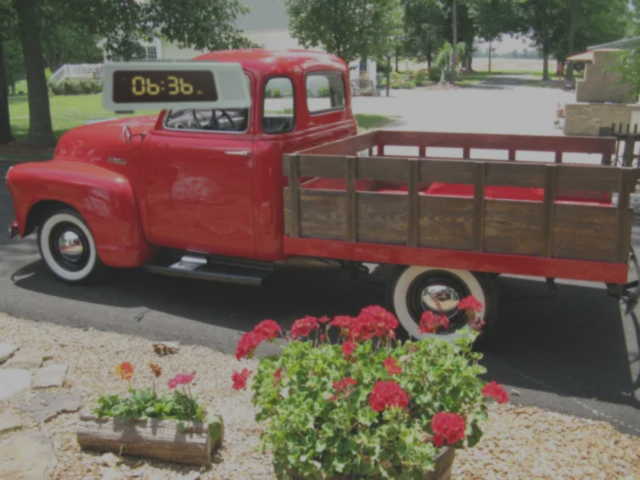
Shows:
{"hour": 6, "minute": 36}
